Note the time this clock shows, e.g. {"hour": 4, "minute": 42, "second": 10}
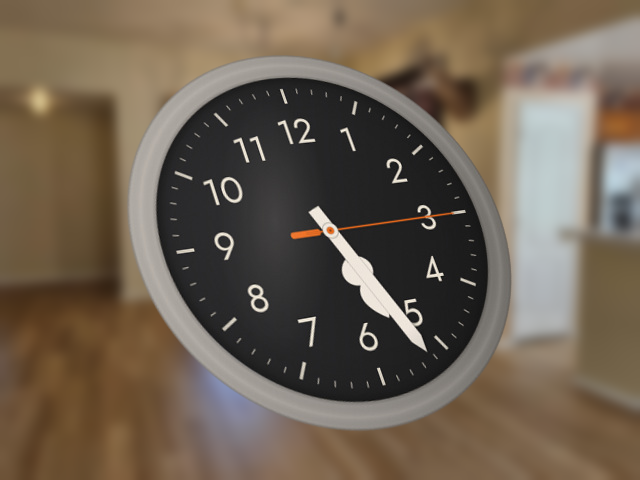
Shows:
{"hour": 5, "minute": 26, "second": 15}
